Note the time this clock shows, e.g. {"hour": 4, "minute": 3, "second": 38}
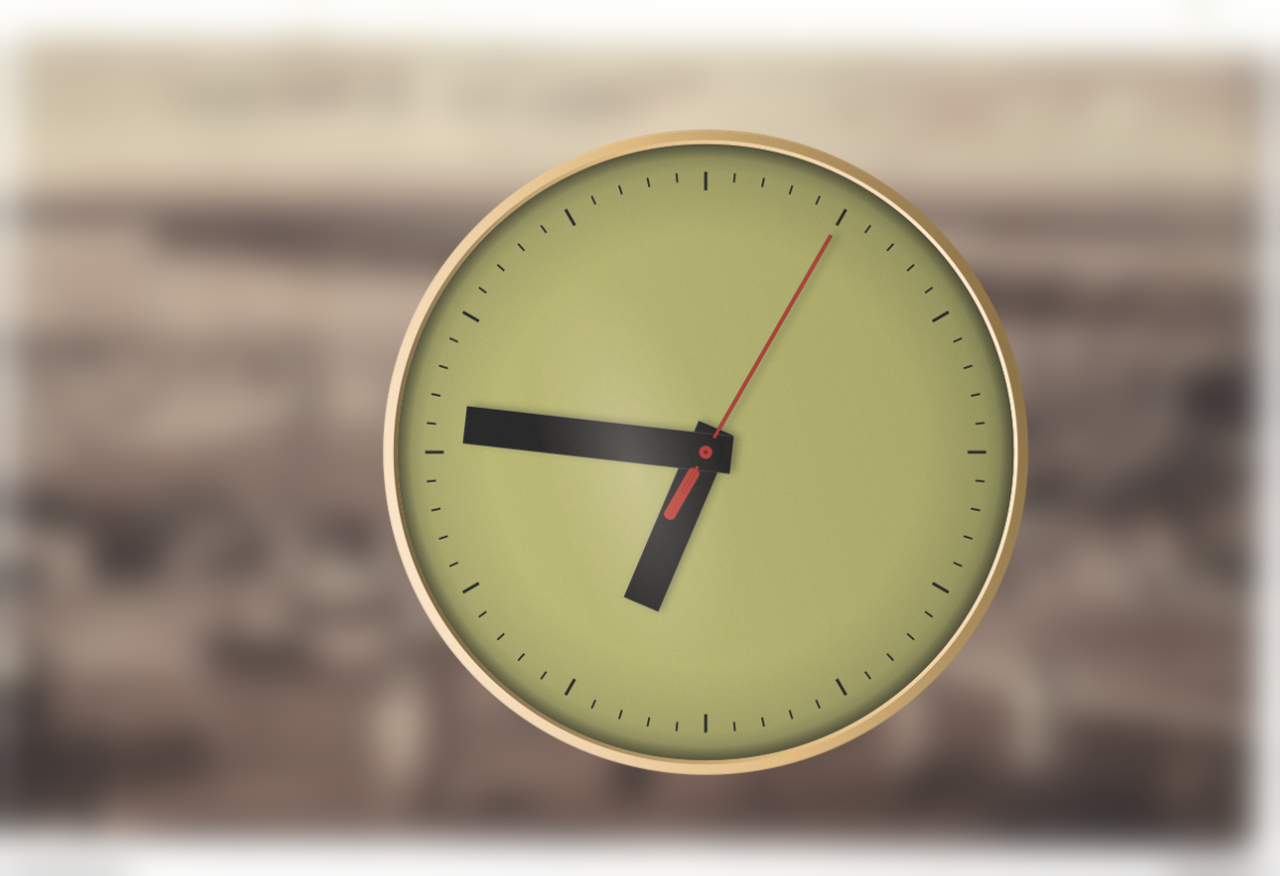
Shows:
{"hour": 6, "minute": 46, "second": 5}
